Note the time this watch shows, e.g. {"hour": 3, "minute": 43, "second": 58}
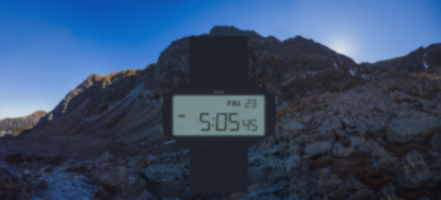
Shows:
{"hour": 5, "minute": 5, "second": 45}
